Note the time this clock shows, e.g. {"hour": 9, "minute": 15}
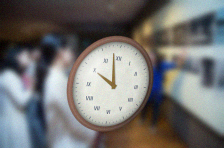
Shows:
{"hour": 9, "minute": 58}
